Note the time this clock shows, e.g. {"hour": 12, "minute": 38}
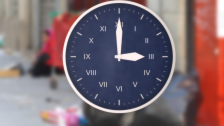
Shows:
{"hour": 3, "minute": 0}
